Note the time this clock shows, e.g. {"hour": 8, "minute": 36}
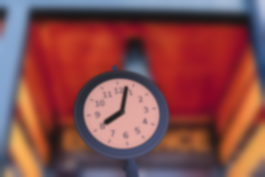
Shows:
{"hour": 8, "minute": 3}
